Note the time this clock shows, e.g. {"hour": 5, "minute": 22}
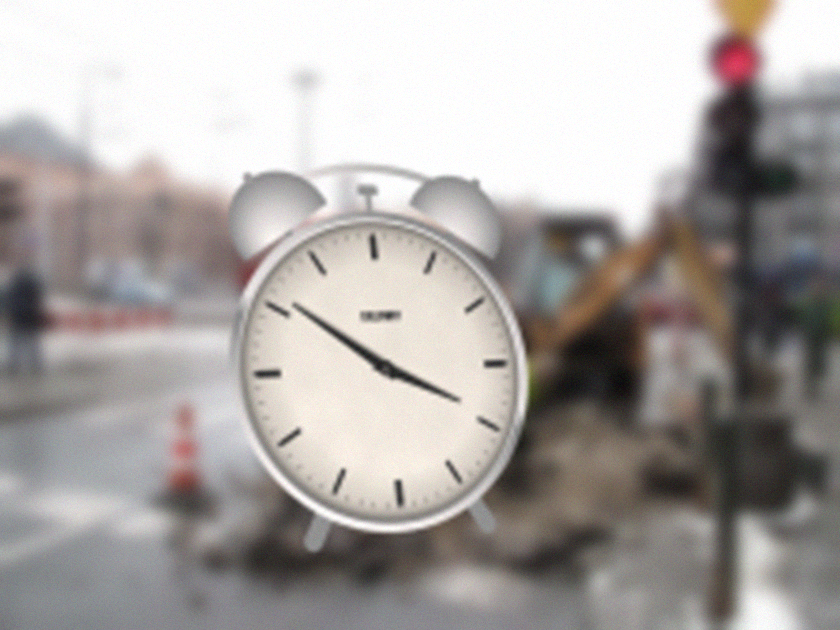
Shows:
{"hour": 3, "minute": 51}
